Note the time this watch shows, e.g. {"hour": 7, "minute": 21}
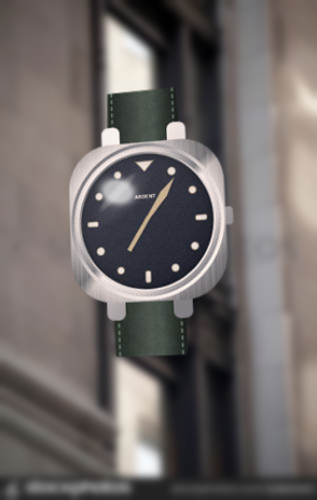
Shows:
{"hour": 7, "minute": 6}
